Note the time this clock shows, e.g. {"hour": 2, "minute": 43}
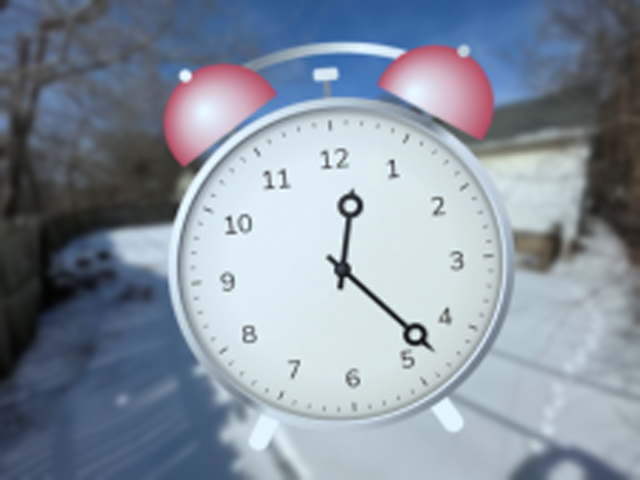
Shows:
{"hour": 12, "minute": 23}
